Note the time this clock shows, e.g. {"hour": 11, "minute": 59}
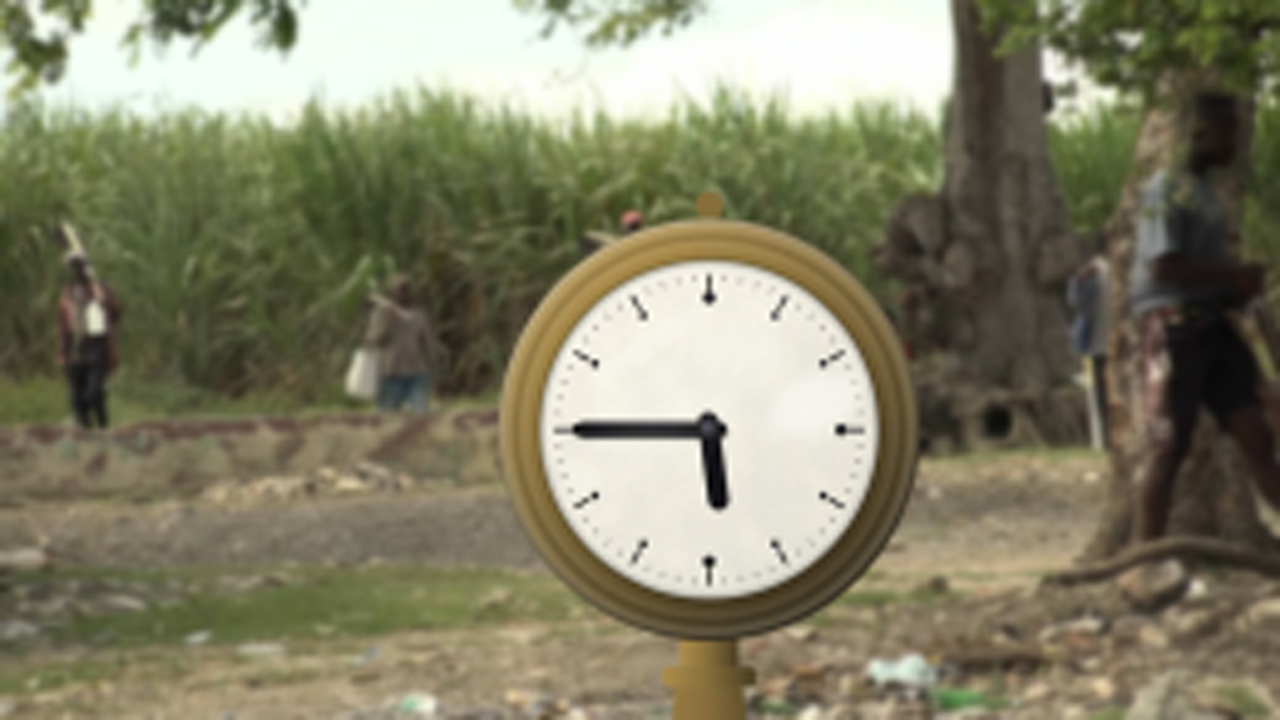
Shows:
{"hour": 5, "minute": 45}
